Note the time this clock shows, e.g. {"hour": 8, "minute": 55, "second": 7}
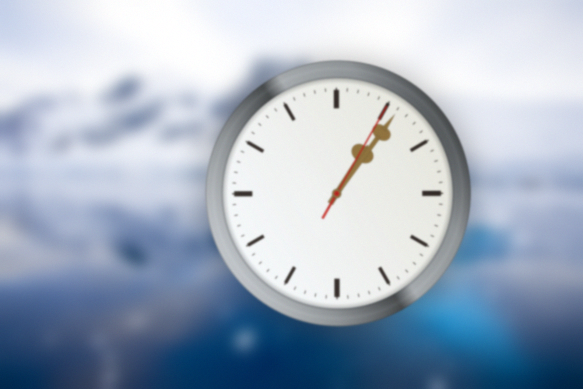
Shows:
{"hour": 1, "minute": 6, "second": 5}
